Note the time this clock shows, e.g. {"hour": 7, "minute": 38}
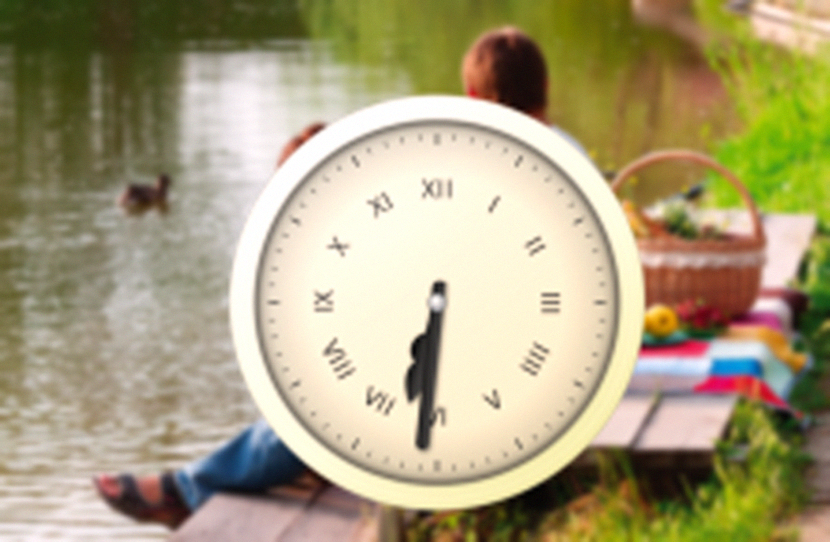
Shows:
{"hour": 6, "minute": 31}
